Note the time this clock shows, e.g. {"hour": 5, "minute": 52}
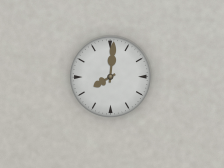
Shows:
{"hour": 8, "minute": 1}
